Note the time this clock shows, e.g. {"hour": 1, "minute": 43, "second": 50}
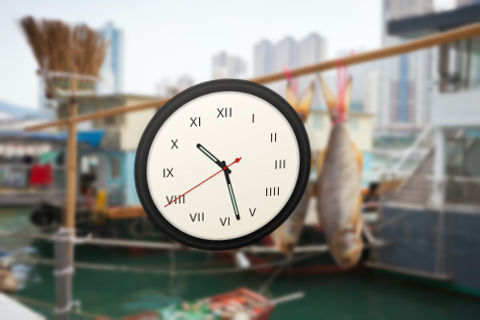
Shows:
{"hour": 10, "minute": 27, "second": 40}
